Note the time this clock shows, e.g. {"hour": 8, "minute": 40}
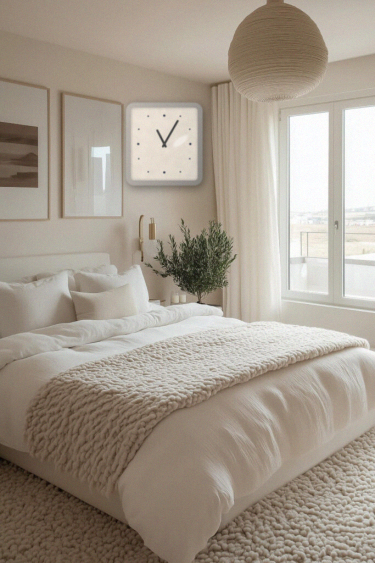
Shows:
{"hour": 11, "minute": 5}
